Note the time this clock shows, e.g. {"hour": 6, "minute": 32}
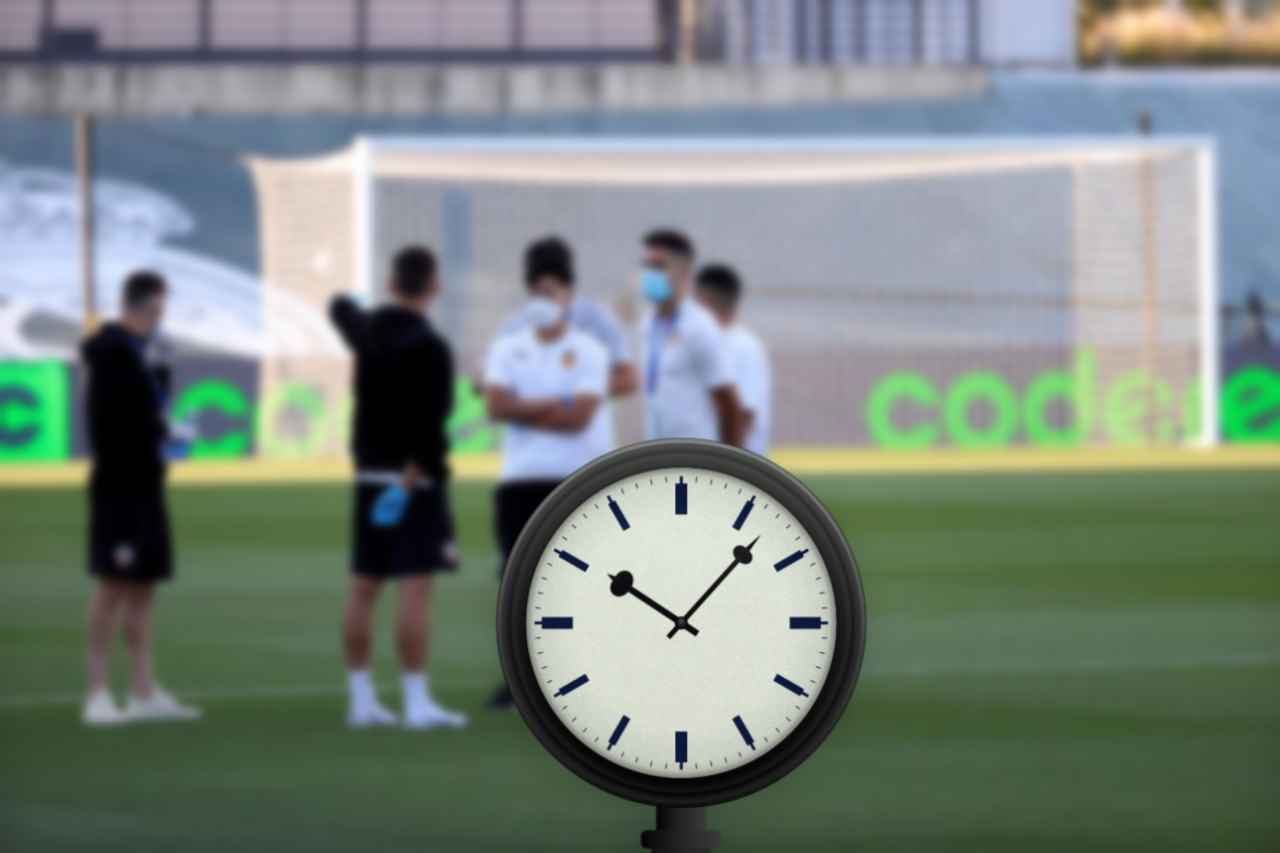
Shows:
{"hour": 10, "minute": 7}
